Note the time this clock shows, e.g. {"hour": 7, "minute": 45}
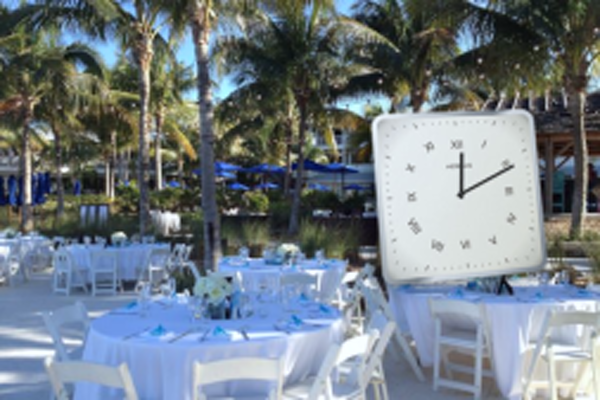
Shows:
{"hour": 12, "minute": 11}
